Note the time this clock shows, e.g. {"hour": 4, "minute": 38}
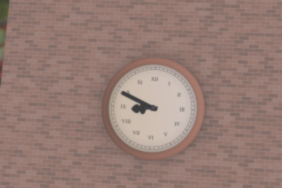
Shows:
{"hour": 8, "minute": 49}
